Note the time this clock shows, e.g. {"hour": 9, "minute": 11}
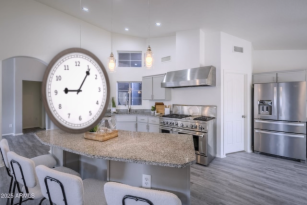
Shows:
{"hour": 9, "minute": 6}
